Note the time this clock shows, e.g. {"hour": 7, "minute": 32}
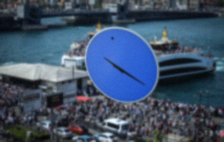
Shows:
{"hour": 10, "minute": 21}
